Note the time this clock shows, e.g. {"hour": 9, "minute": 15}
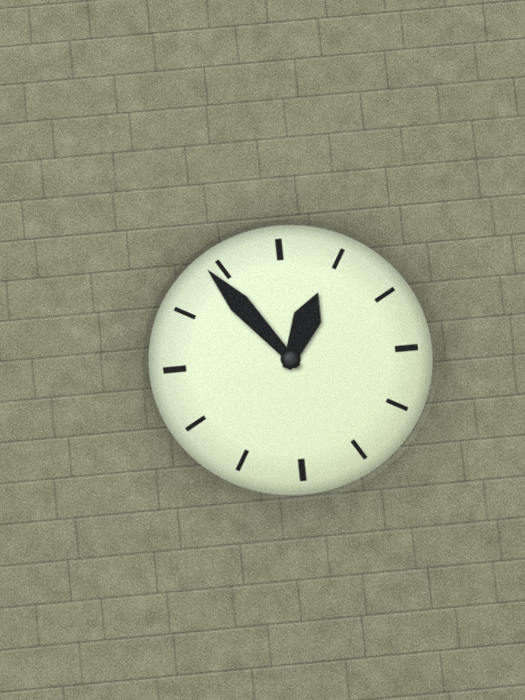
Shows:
{"hour": 12, "minute": 54}
